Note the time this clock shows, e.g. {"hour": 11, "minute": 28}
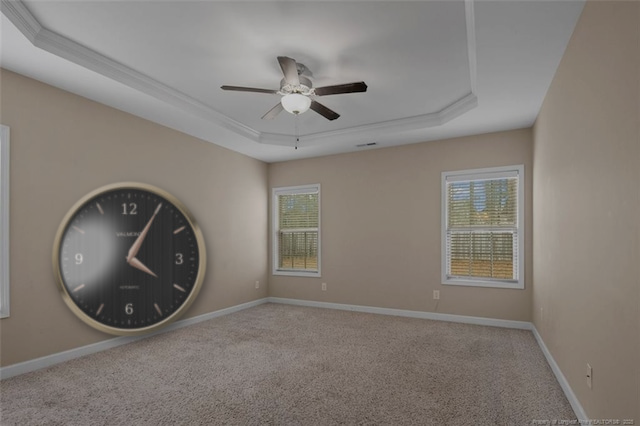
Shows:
{"hour": 4, "minute": 5}
